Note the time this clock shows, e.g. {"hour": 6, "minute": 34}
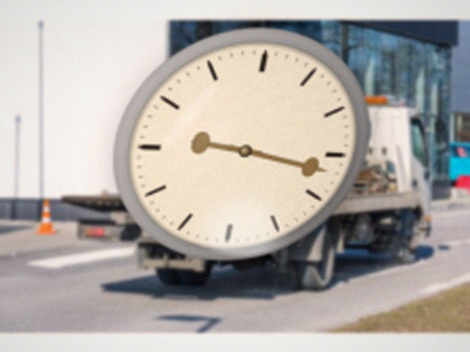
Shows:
{"hour": 9, "minute": 17}
